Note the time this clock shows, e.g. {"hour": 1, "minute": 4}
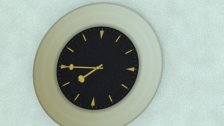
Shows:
{"hour": 7, "minute": 45}
